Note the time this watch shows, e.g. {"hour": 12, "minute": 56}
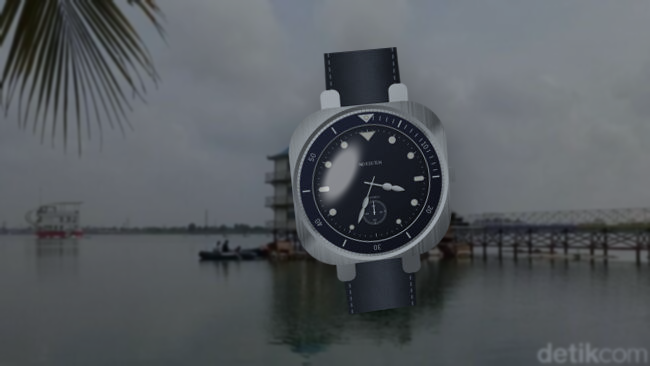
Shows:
{"hour": 3, "minute": 34}
